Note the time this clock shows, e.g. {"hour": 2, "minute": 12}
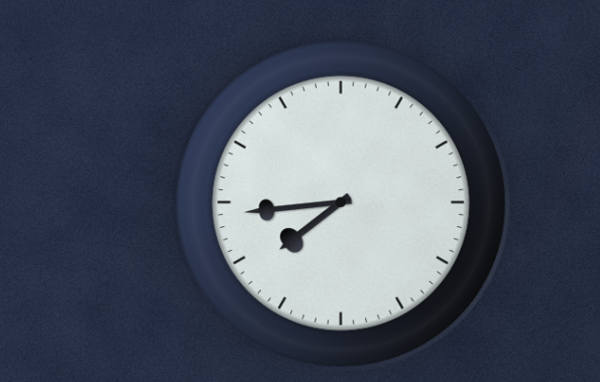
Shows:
{"hour": 7, "minute": 44}
